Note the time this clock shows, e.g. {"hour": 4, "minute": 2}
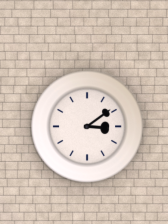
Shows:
{"hour": 3, "minute": 9}
